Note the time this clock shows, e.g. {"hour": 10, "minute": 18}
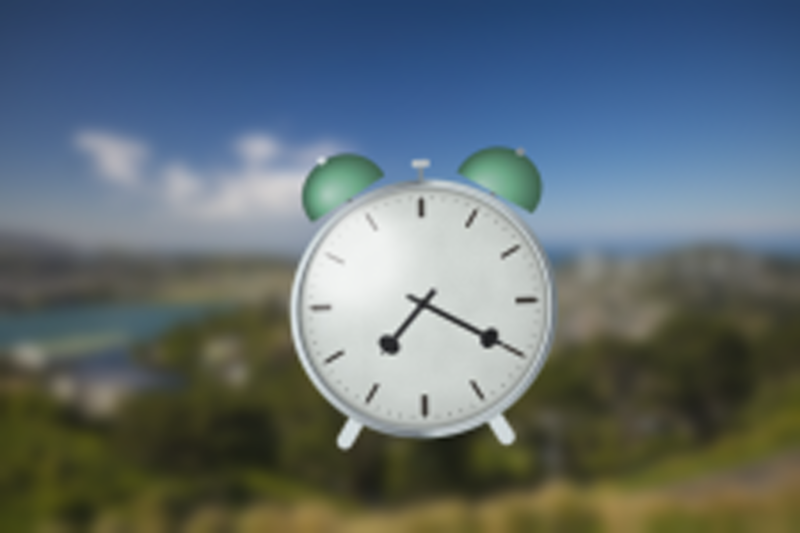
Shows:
{"hour": 7, "minute": 20}
